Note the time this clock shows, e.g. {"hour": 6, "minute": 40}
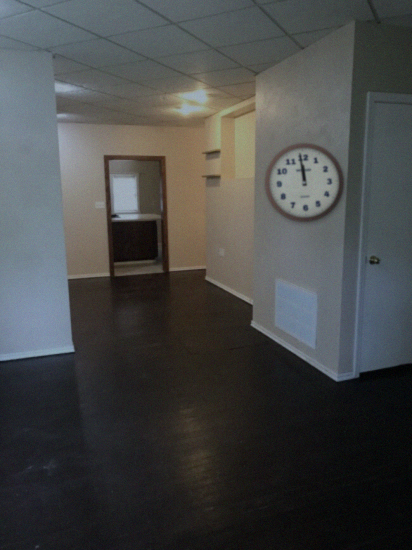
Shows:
{"hour": 11, "minute": 59}
